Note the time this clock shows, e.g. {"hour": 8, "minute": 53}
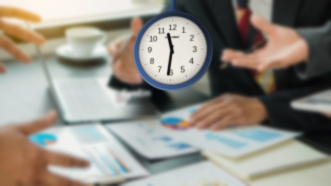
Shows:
{"hour": 11, "minute": 31}
